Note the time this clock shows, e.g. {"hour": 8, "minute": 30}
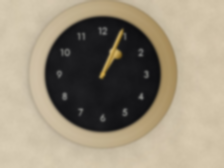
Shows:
{"hour": 1, "minute": 4}
